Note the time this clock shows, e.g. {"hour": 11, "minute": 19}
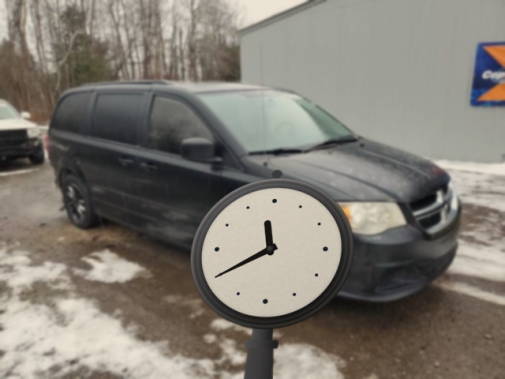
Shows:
{"hour": 11, "minute": 40}
